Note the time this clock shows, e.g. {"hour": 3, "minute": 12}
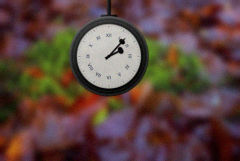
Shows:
{"hour": 2, "minute": 7}
